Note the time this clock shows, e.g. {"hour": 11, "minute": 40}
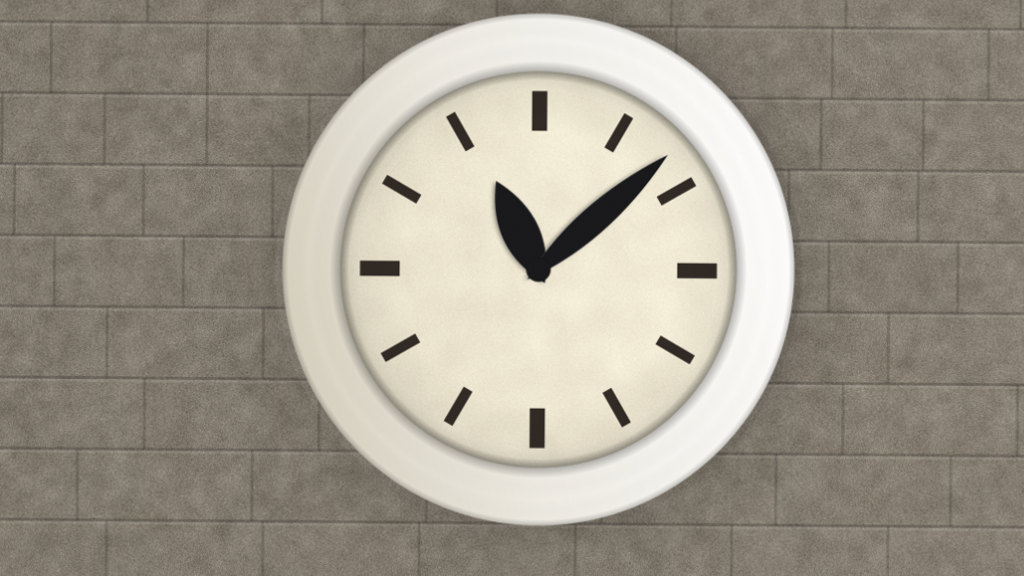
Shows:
{"hour": 11, "minute": 8}
